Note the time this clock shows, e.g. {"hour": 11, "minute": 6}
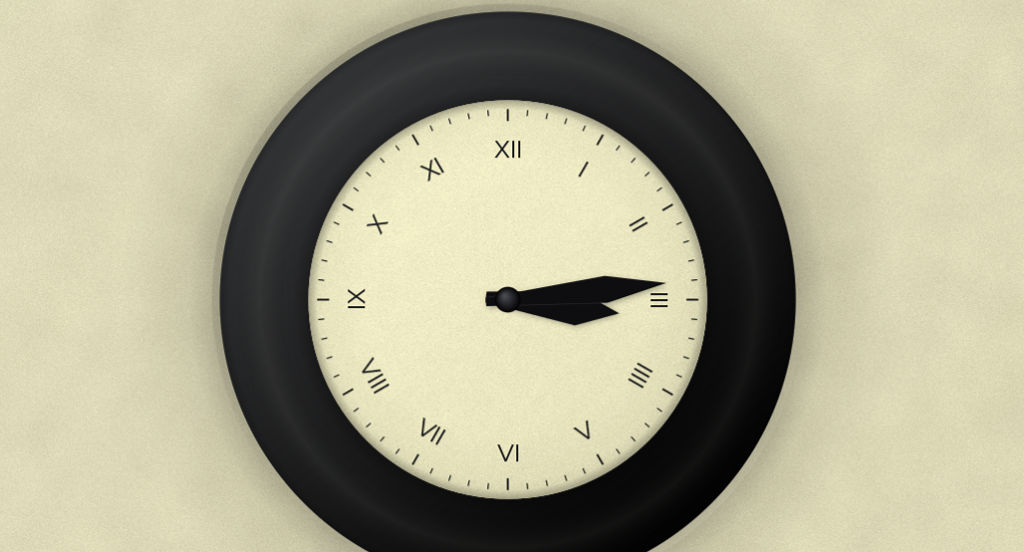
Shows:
{"hour": 3, "minute": 14}
